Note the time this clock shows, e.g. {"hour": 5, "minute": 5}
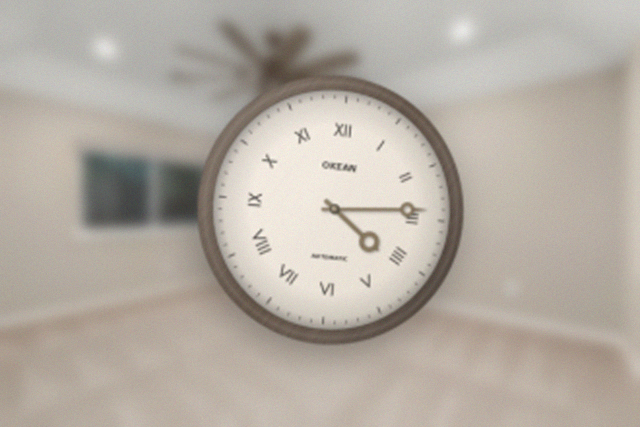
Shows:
{"hour": 4, "minute": 14}
